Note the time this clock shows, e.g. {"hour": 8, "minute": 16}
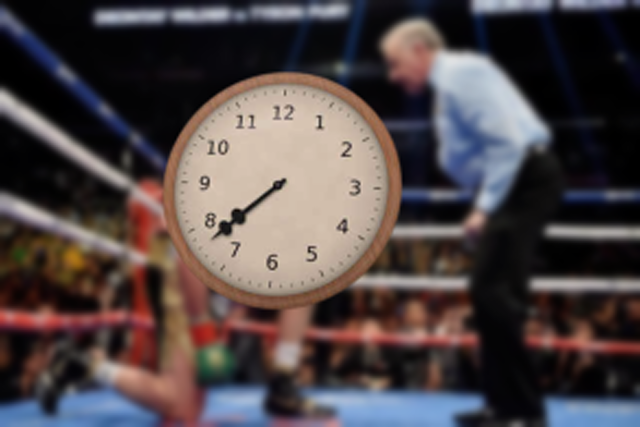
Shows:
{"hour": 7, "minute": 38}
